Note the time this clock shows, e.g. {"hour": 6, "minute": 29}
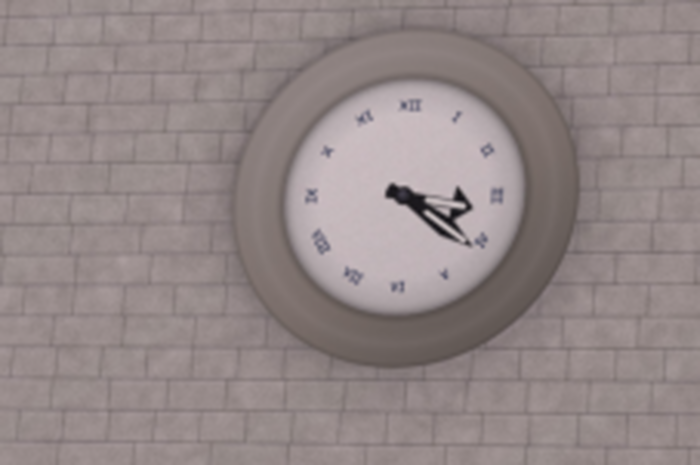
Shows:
{"hour": 3, "minute": 21}
